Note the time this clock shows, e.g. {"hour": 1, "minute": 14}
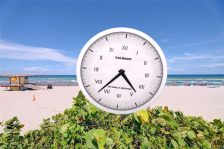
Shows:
{"hour": 4, "minute": 37}
